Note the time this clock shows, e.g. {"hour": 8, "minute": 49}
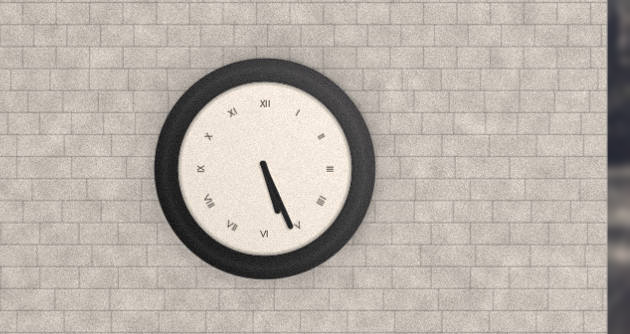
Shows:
{"hour": 5, "minute": 26}
